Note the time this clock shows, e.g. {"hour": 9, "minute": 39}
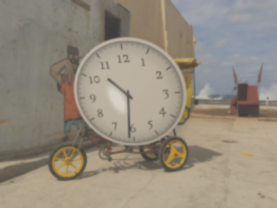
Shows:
{"hour": 10, "minute": 31}
